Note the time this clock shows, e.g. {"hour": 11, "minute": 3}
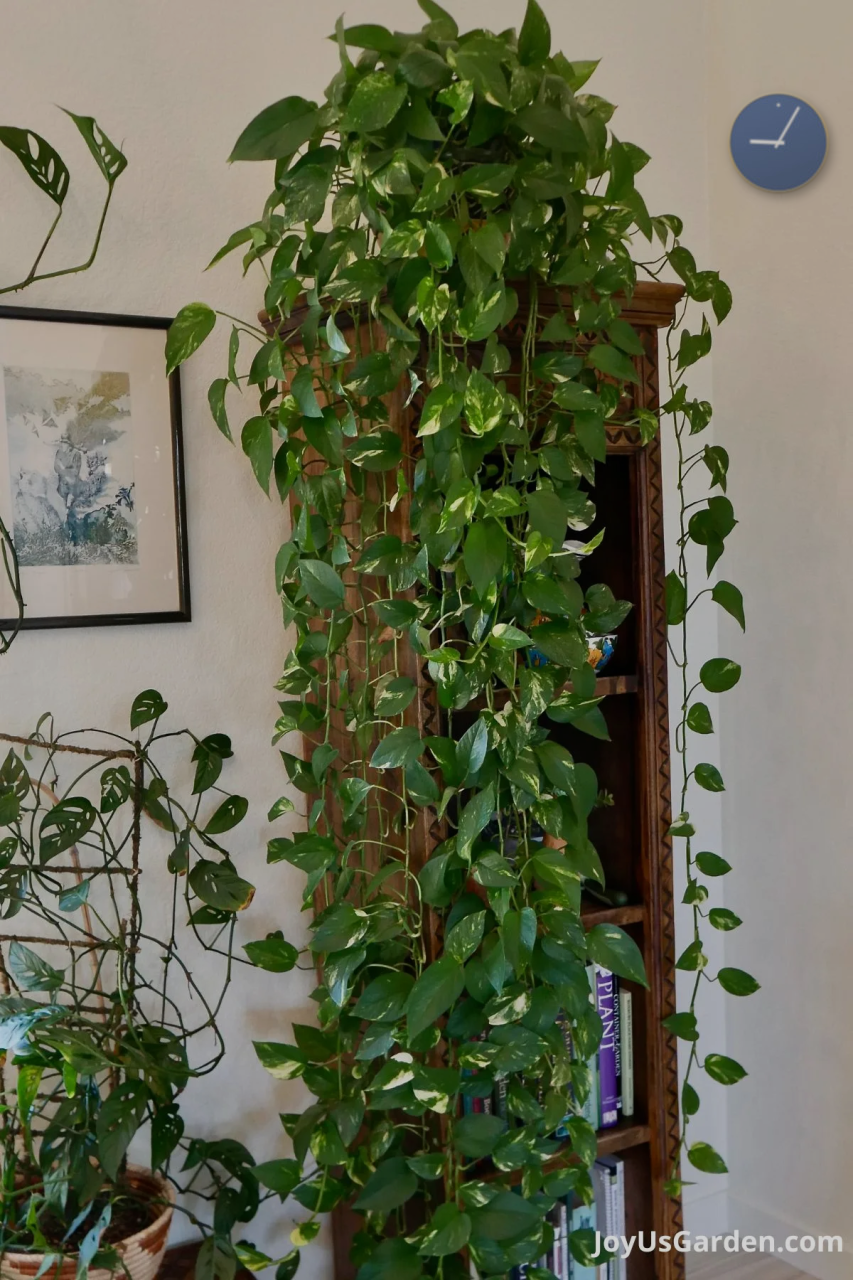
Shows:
{"hour": 9, "minute": 5}
